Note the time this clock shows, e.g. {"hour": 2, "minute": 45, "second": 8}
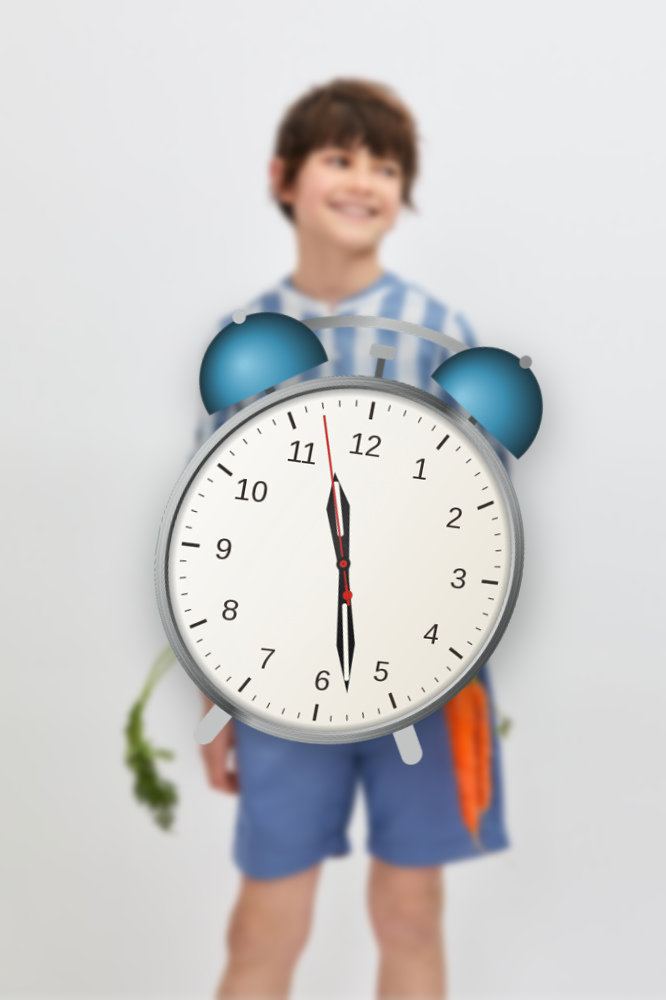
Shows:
{"hour": 11, "minute": 27, "second": 57}
